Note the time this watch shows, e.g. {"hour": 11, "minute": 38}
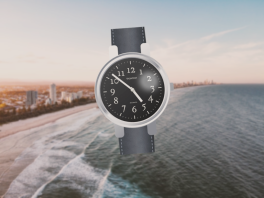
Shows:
{"hour": 4, "minute": 52}
